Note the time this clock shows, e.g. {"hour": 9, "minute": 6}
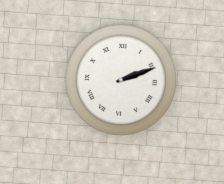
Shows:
{"hour": 2, "minute": 11}
